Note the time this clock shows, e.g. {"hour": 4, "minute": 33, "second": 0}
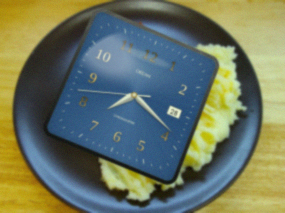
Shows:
{"hour": 7, "minute": 18, "second": 42}
